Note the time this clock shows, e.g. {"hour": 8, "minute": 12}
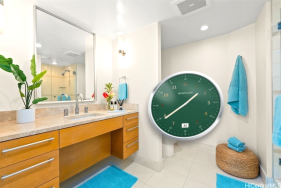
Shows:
{"hour": 1, "minute": 39}
